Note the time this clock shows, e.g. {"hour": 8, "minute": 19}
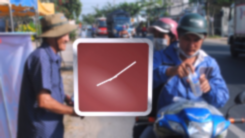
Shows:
{"hour": 8, "minute": 9}
